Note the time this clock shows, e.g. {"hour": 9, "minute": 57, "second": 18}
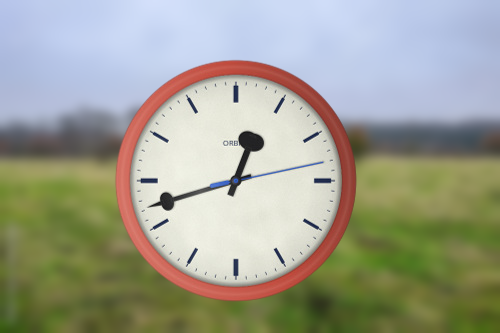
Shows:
{"hour": 12, "minute": 42, "second": 13}
